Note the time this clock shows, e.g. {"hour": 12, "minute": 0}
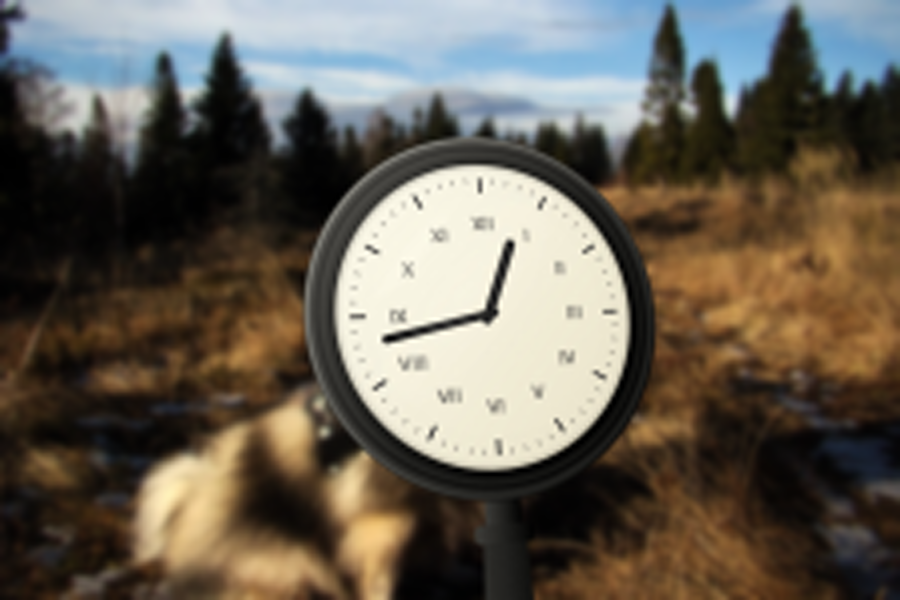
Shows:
{"hour": 12, "minute": 43}
